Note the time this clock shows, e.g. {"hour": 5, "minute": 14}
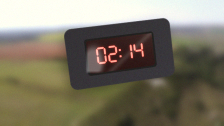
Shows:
{"hour": 2, "minute": 14}
